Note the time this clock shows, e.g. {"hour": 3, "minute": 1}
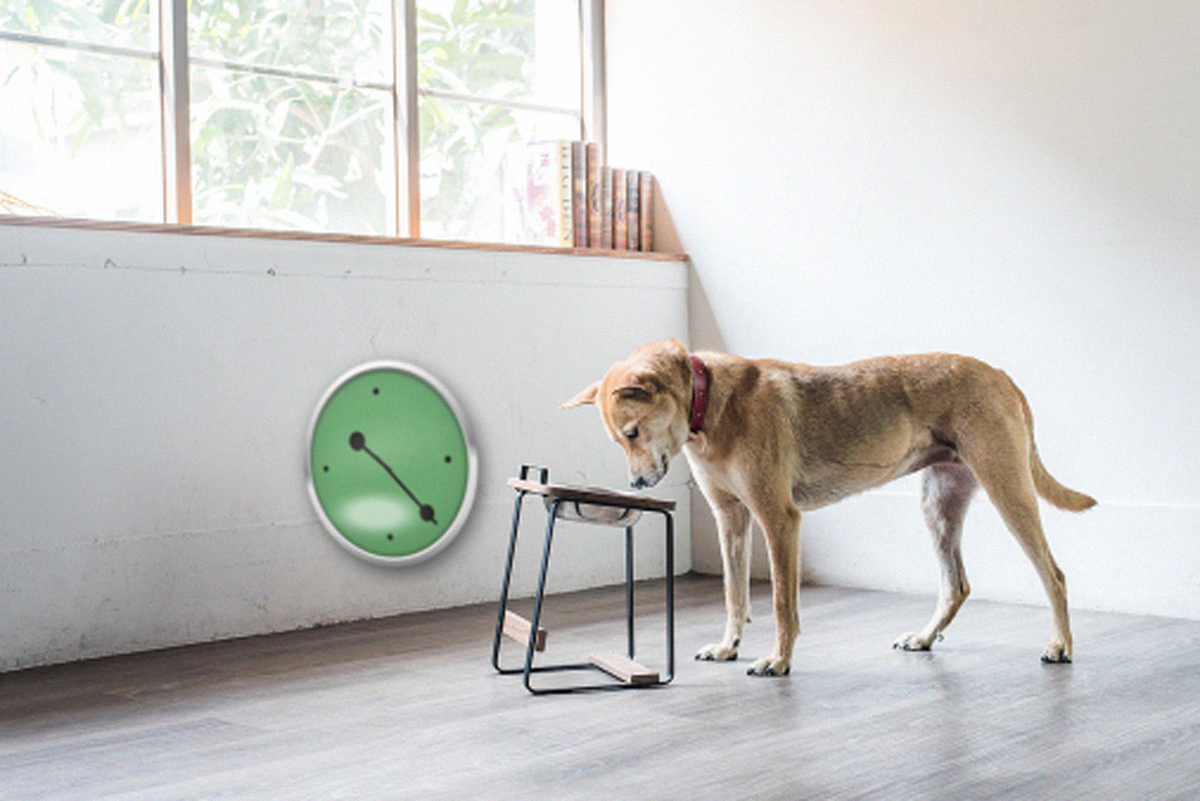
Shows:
{"hour": 10, "minute": 23}
